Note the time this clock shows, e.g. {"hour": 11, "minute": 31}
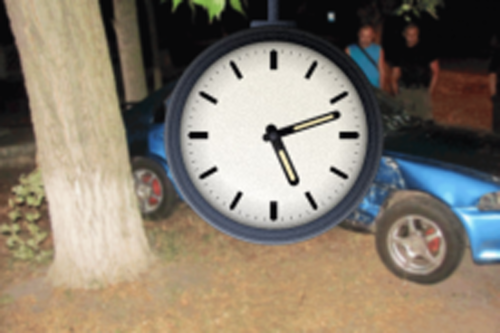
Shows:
{"hour": 5, "minute": 12}
